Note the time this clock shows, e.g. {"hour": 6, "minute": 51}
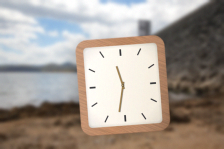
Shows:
{"hour": 11, "minute": 32}
